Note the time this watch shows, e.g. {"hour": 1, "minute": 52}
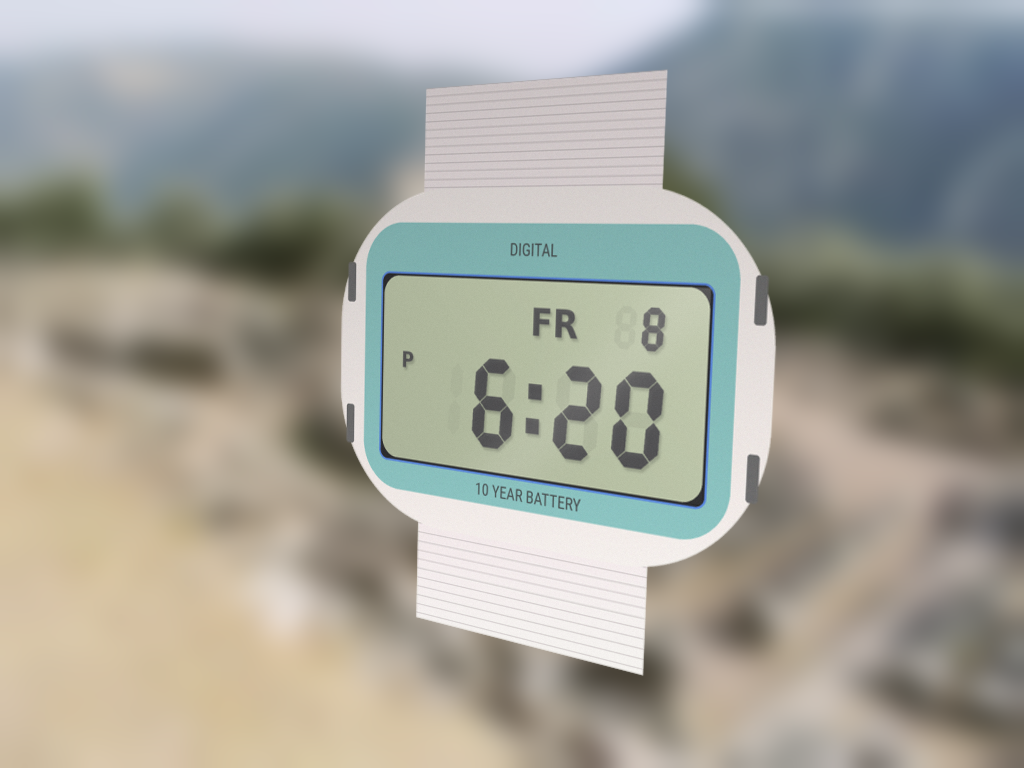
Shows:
{"hour": 6, "minute": 20}
